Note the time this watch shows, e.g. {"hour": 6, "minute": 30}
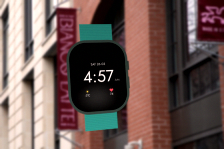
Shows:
{"hour": 4, "minute": 57}
